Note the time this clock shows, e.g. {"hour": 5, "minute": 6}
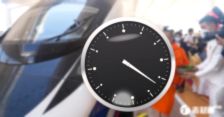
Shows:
{"hour": 4, "minute": 22}
